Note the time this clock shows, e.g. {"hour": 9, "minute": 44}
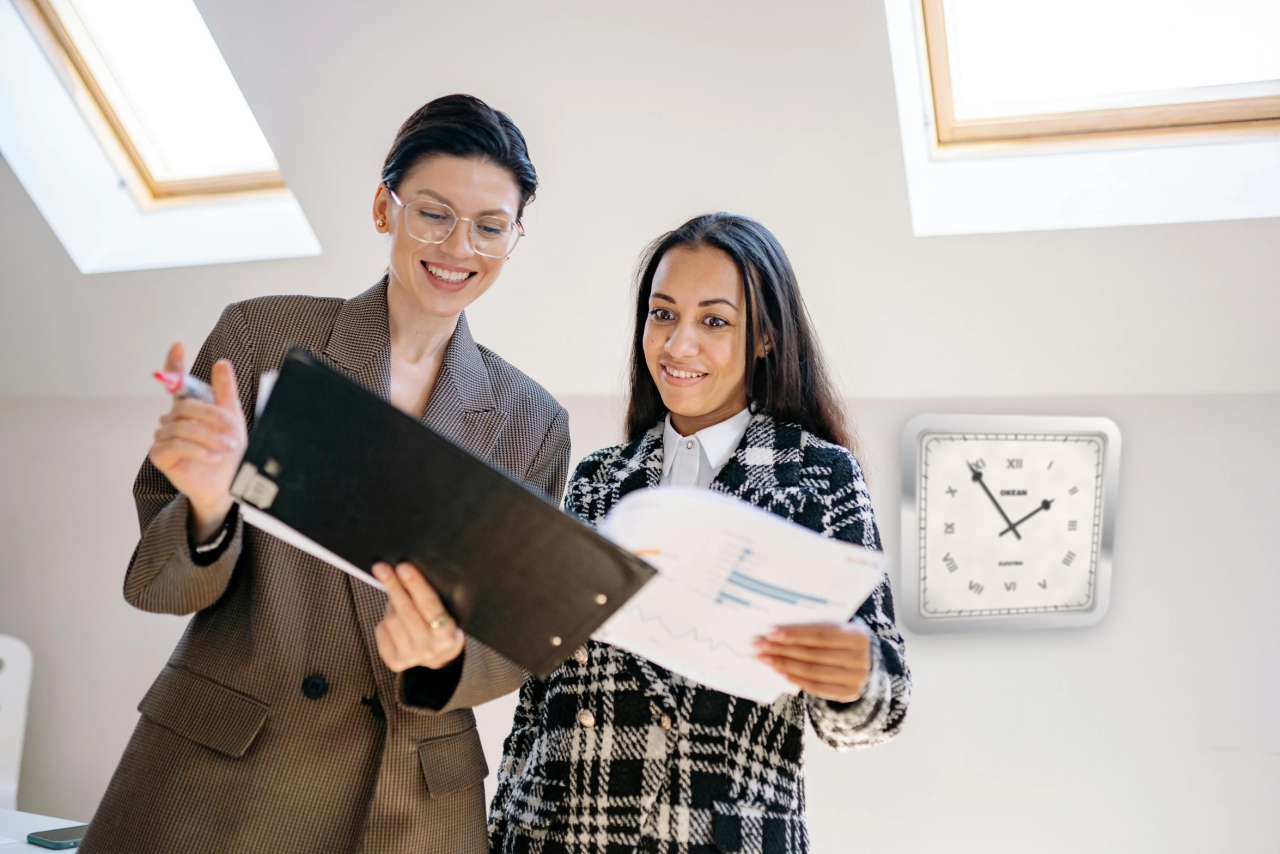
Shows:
{"hour": 1, "minute": 54}
